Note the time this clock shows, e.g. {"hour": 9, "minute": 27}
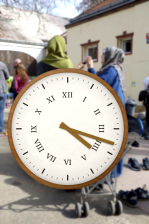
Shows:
{"hour": 4, "minute": 18}
